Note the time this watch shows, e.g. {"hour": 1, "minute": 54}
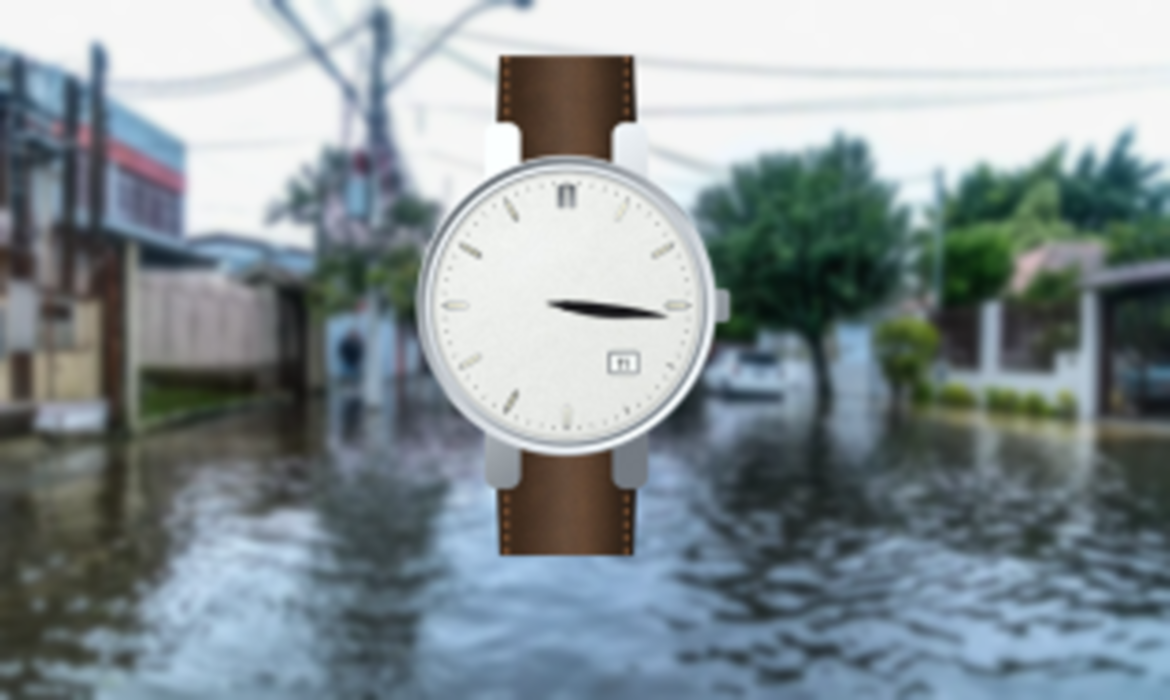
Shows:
{"hour": 3, "minute": 16}
